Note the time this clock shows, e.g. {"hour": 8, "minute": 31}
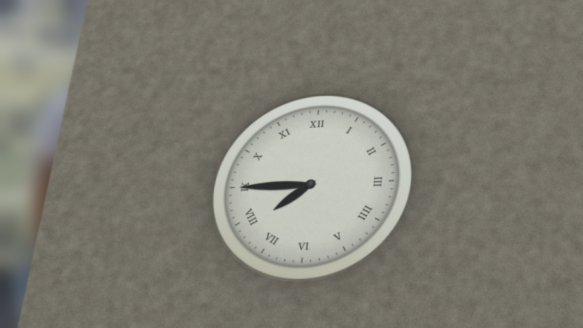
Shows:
{"hour": 7, "minute": 45}
